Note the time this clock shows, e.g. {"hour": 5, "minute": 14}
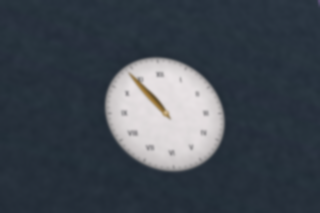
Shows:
{"hour": 10, "minute": 54}
